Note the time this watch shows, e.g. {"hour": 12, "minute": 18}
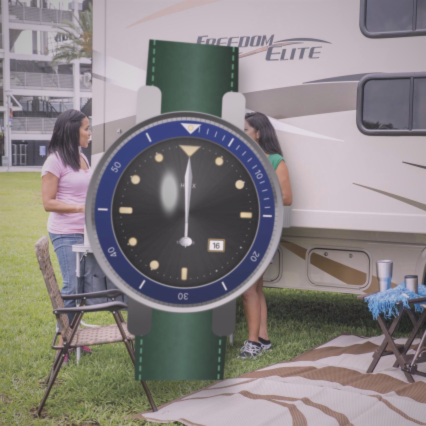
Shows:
{"hour": 6, "minute": 0}
